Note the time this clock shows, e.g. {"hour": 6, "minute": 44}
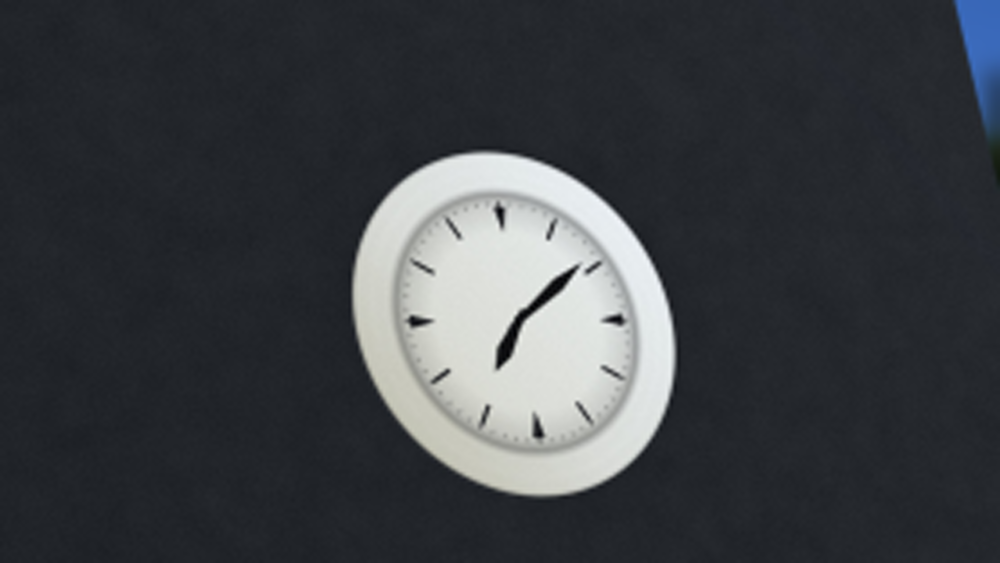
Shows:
{"hour": 7, "minute": 9}
